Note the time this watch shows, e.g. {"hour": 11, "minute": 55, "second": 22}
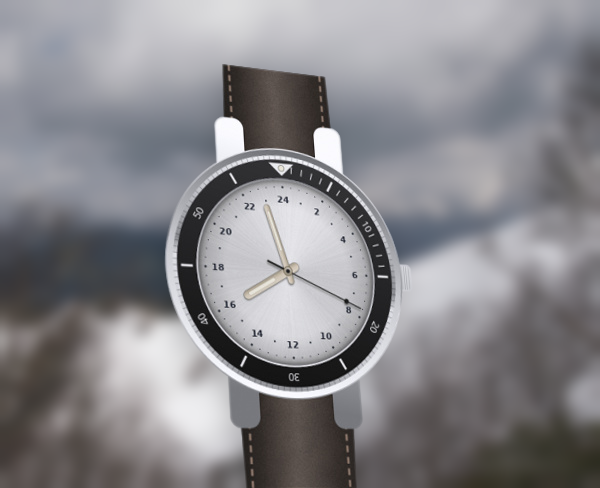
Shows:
{"hour": 15, "minute": 57, "second": 19}
